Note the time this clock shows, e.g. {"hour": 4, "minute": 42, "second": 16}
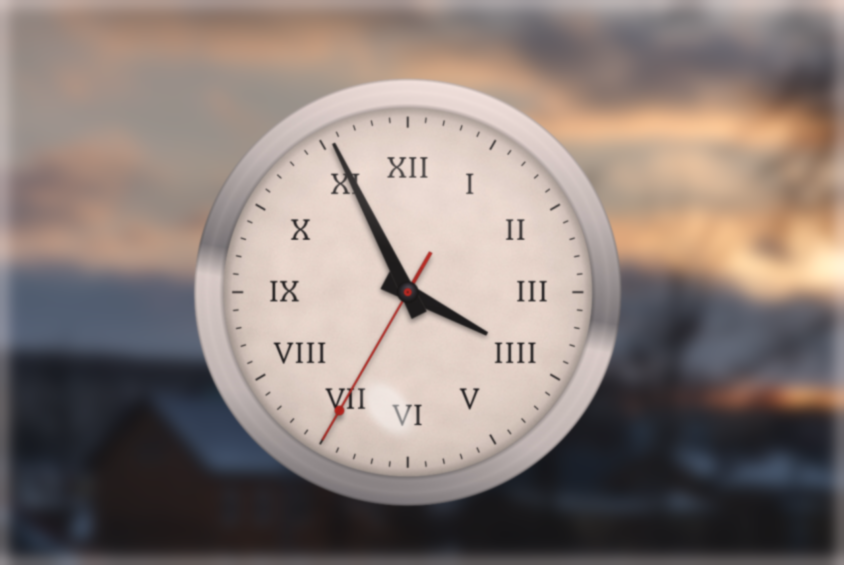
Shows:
{"hour": 3, "minute": 55, "second": 35}
